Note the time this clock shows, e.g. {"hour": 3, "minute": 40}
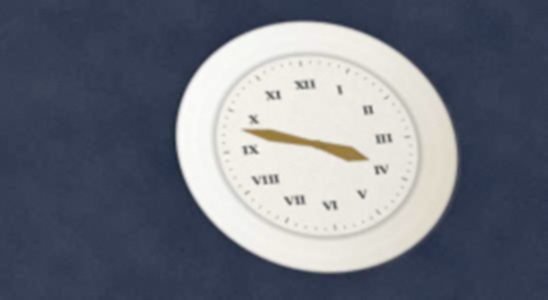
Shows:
{"hour": 3, "minute": 48}
